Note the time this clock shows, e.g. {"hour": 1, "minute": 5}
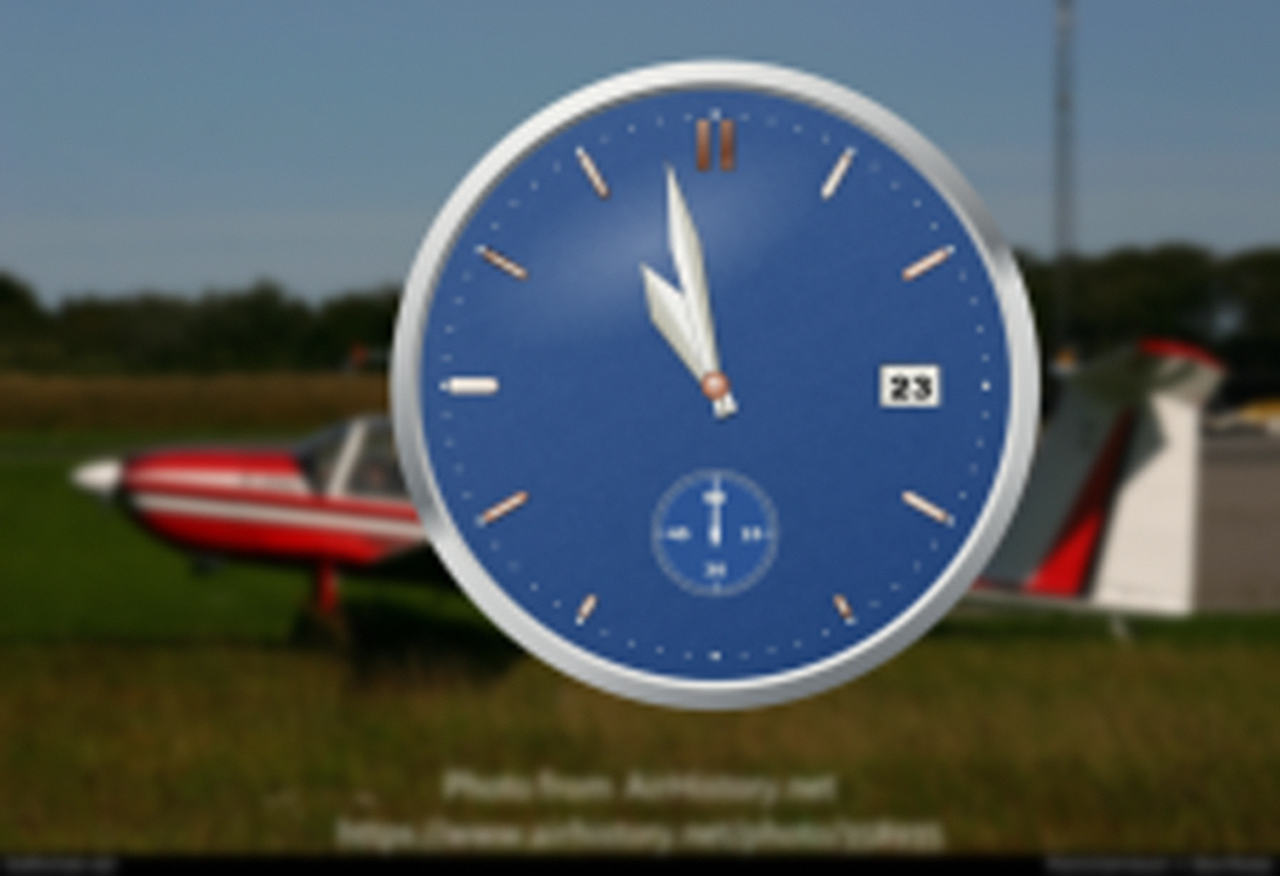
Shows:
{"hour": 10, "minute": 58}
